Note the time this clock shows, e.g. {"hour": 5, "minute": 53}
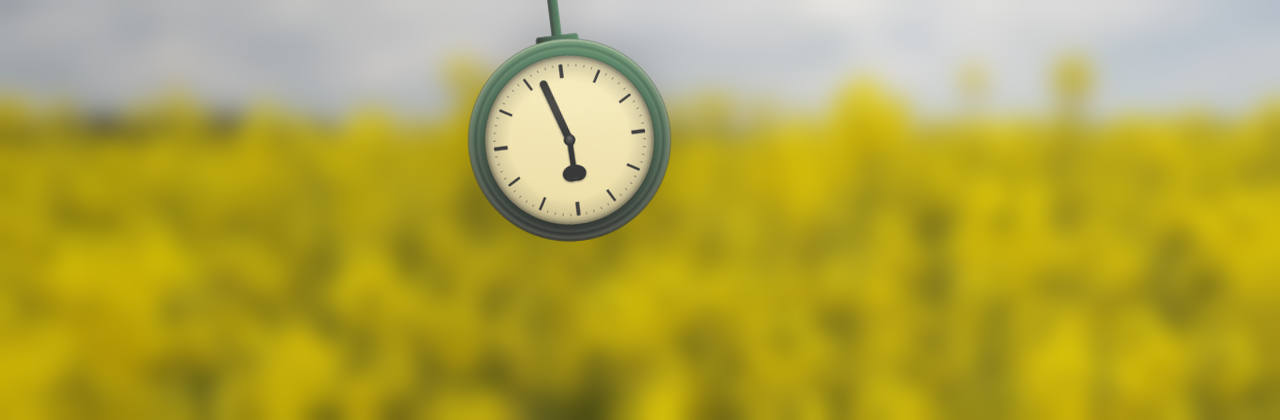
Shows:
{"hour": 5, "minute": 57}
